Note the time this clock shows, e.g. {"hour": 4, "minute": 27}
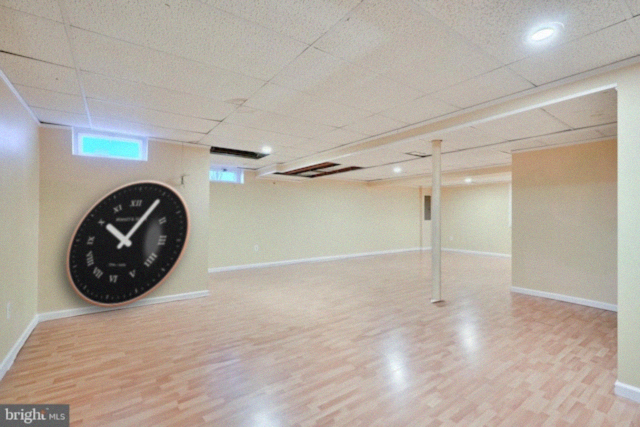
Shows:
{"hour": 10, "minute": 5}
